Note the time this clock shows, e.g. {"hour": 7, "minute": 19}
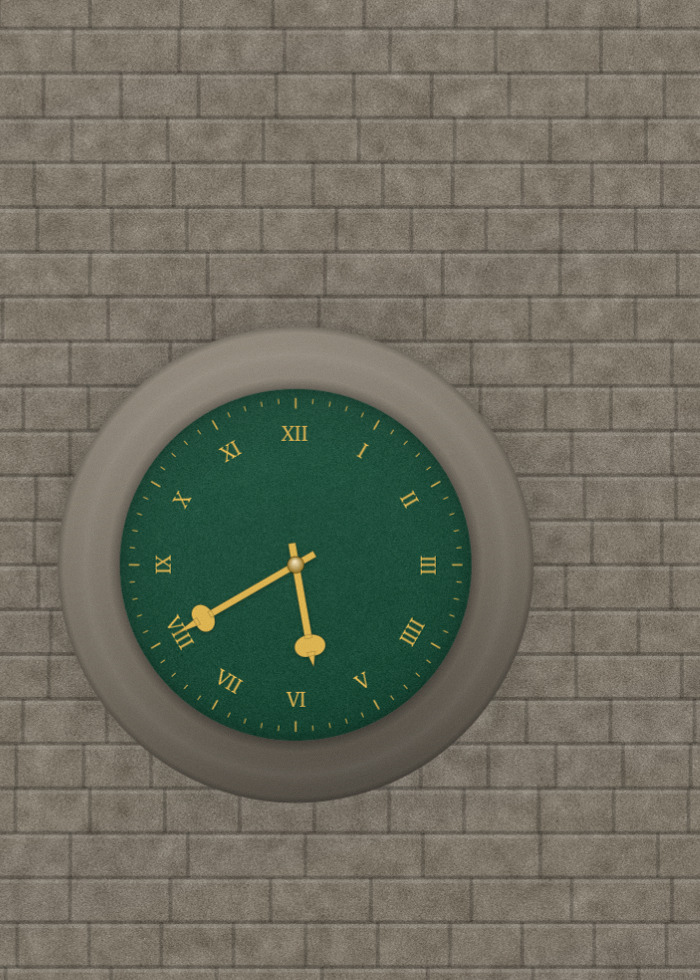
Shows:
{"hour": 5, "minute": 40}
